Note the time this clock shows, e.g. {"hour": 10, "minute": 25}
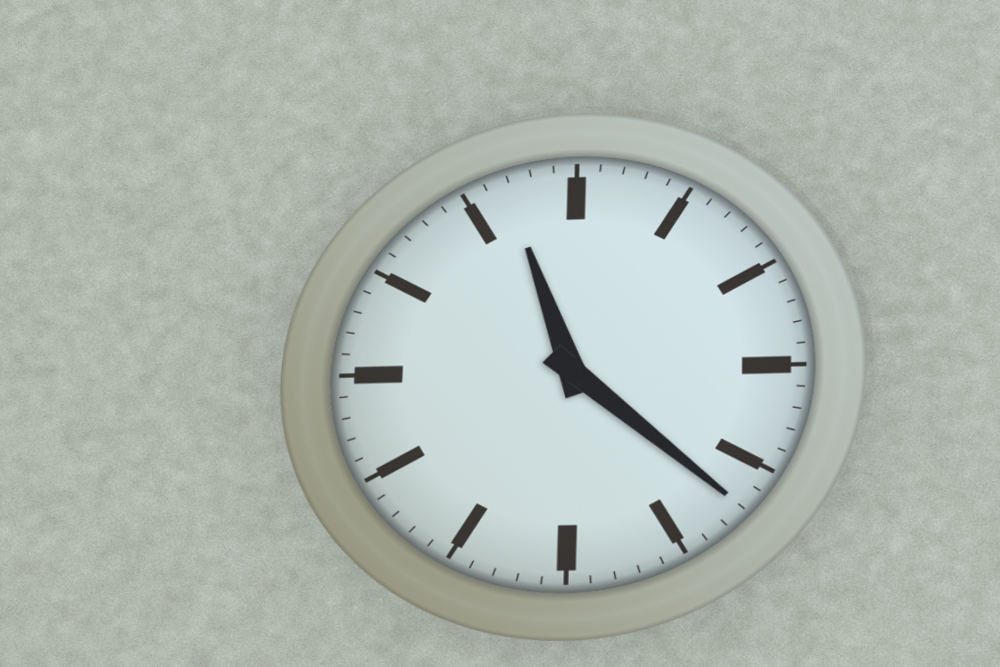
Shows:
{"hour": 11, "minute": 22}
